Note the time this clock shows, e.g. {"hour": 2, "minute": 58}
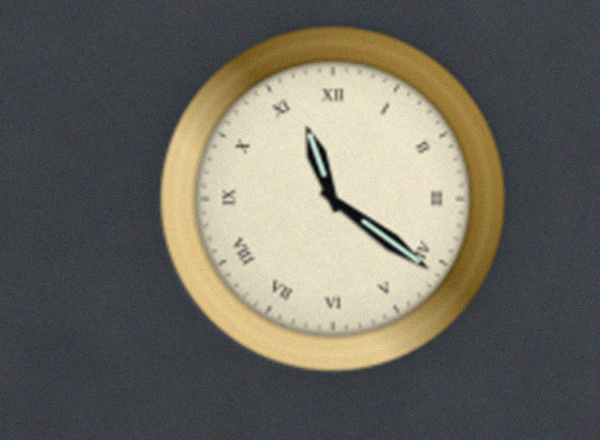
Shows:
{"hour": 11, "minute": 21}
